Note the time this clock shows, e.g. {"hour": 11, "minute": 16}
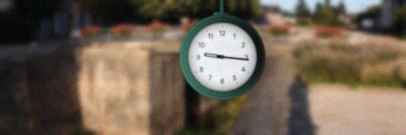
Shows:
{"hour": 9, "minute": 16}
